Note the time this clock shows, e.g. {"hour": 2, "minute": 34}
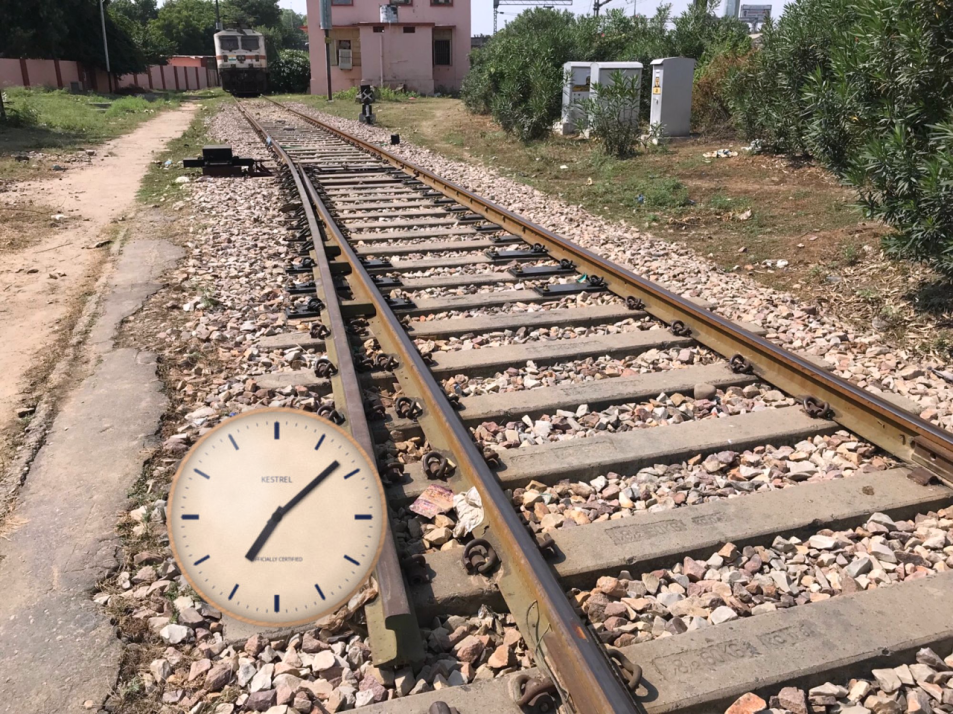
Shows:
{"hour": 7, "minute": 8}
